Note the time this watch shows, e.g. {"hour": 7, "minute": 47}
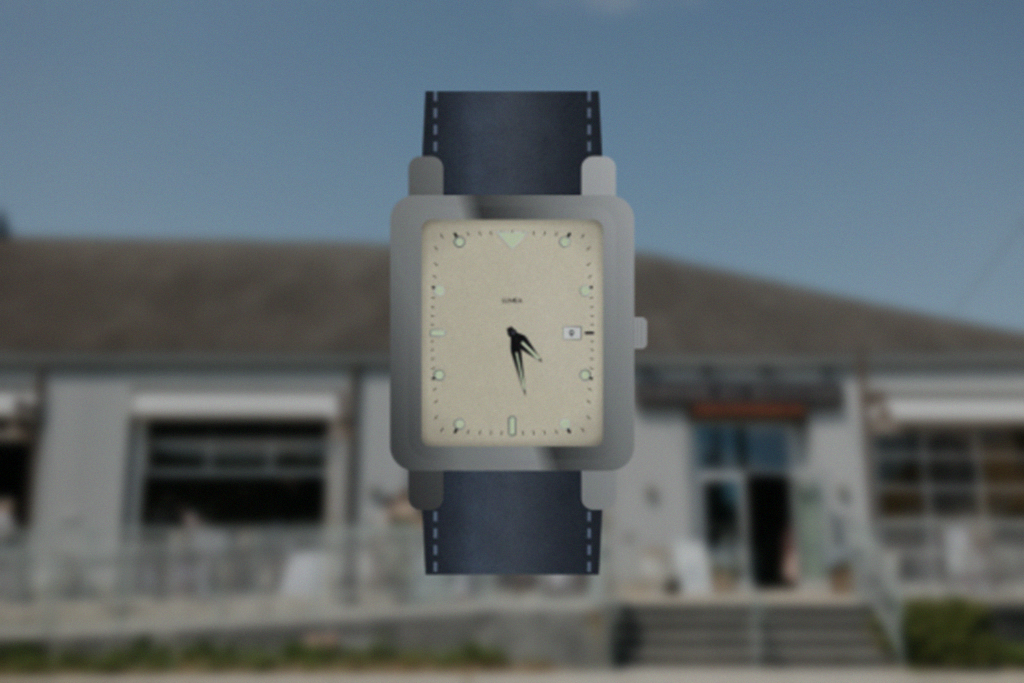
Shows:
{"hour": 4, "minute": 28}
